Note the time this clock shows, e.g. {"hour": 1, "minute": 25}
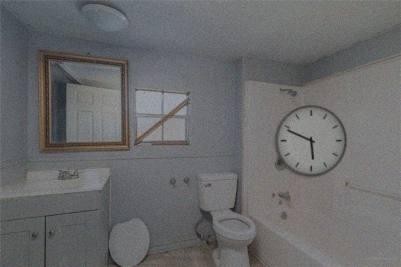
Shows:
{"hour": 5, "minute": 49}
